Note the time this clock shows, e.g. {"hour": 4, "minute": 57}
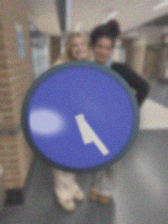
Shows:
{"hour": 5, "minute": 24}
